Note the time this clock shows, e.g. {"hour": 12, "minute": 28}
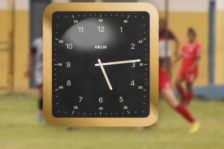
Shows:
{"hour": 5, "minute": 14}
